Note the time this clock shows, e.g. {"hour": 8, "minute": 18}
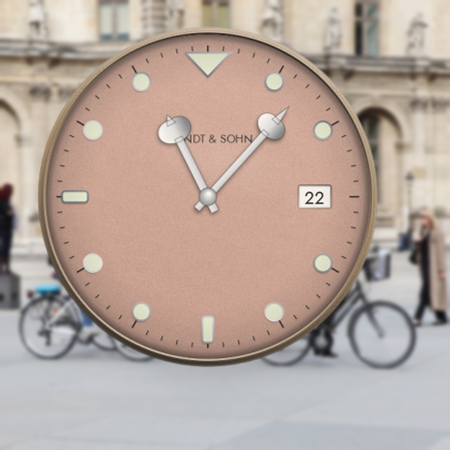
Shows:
{"hour": 11, "minute": 7}
